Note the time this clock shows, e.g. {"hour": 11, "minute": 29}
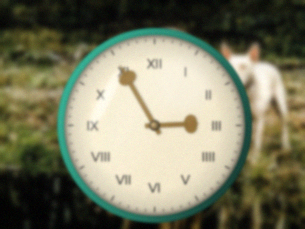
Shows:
{"hour": 2, "minute": 55}
